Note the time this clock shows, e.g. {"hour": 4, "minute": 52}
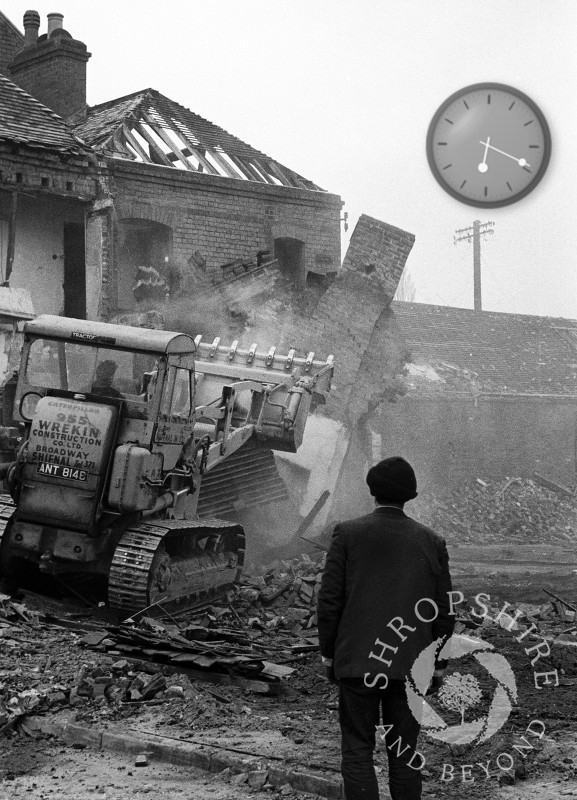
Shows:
{"hour": 6, "minute": 19}
